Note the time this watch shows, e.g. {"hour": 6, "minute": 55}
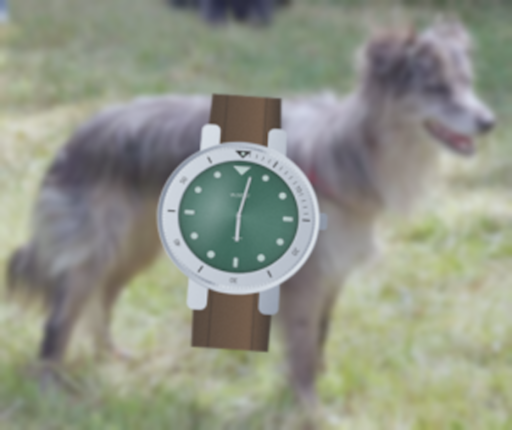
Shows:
{"hour": 6, "minute": 2}
